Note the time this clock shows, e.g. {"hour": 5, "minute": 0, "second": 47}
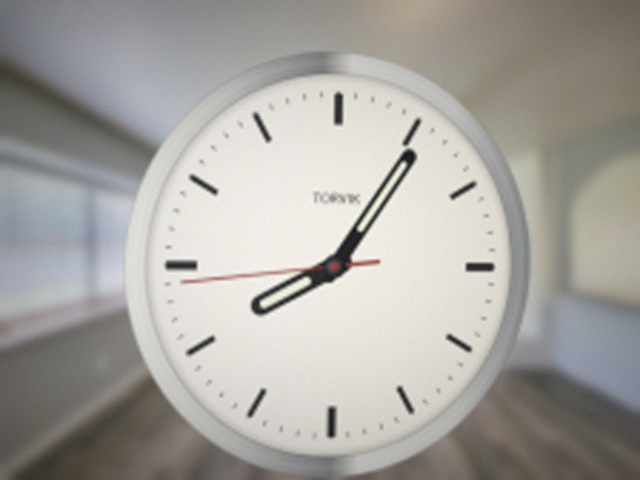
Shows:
{"hour": 8, "minute": 5, "second": 44}
